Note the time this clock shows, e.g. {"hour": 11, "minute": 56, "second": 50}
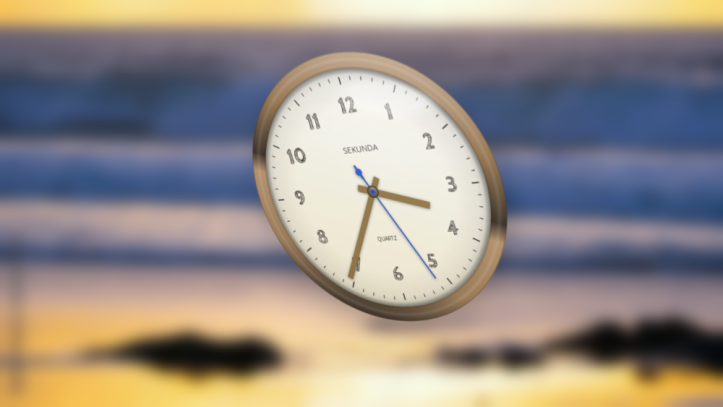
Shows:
{"hour": 3, "minute": 35, "second": 26}
